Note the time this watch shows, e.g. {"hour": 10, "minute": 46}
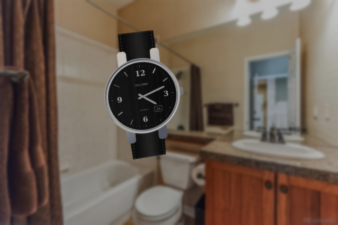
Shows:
{"hour": 4, "minute": 12}
